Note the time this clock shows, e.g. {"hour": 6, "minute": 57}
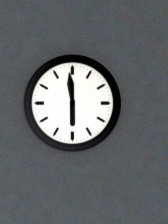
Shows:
{"hour": 5, "minute": 59}
